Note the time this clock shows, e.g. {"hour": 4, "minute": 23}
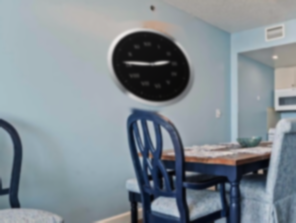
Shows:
{"hour": 2, "minute": 46}
